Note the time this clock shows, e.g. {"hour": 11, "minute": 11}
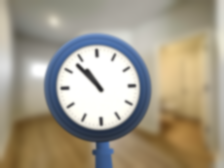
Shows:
{"hour": 10, "minute": 53}
